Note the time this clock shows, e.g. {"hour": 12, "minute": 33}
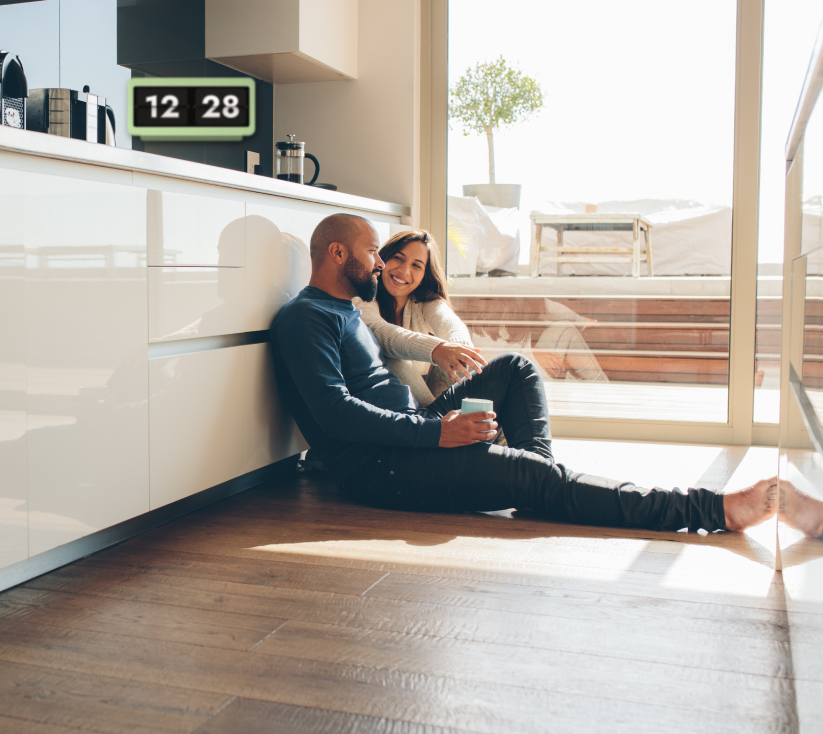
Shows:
{"hour": 12, "minute": 28}
